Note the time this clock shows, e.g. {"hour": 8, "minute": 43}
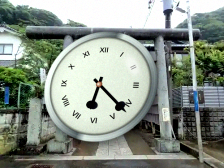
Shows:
{"hour": 6, "minute": 22}
